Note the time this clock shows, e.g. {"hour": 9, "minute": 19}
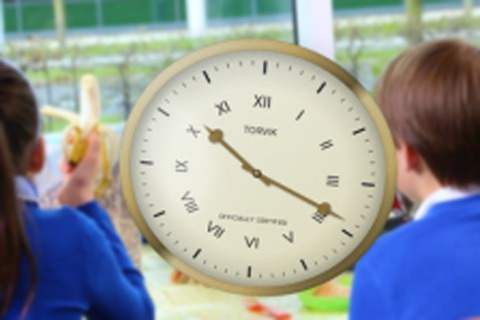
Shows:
{"hour": 10, "minute": 19}
